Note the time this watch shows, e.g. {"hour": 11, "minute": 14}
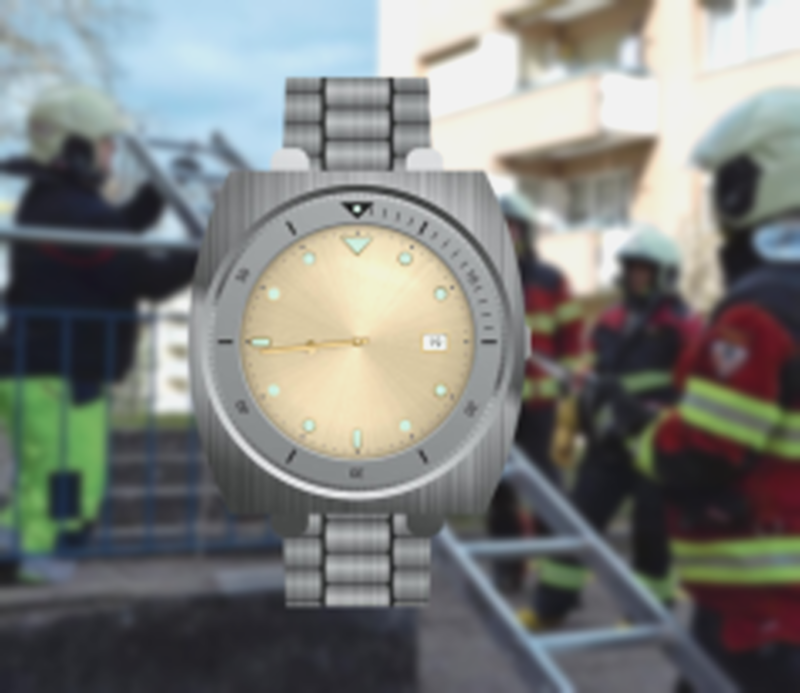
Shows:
{"hour": 8, "minute": 44}
